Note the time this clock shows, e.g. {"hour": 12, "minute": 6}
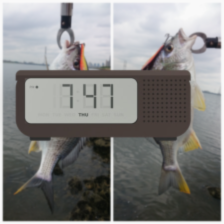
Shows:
{"hour": 7, "minute": 47}
